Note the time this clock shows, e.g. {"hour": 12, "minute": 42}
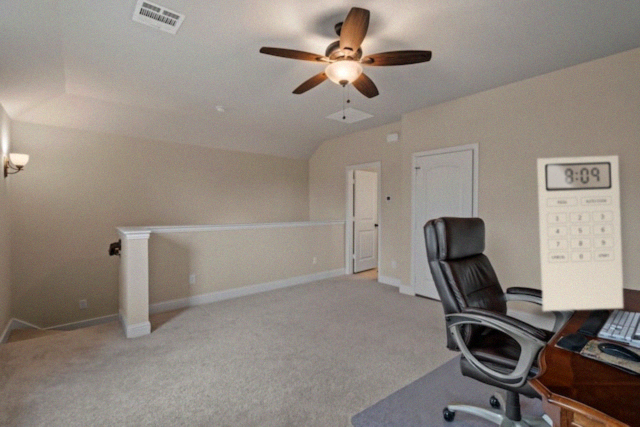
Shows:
{"hour": 8, "minute": 9}
